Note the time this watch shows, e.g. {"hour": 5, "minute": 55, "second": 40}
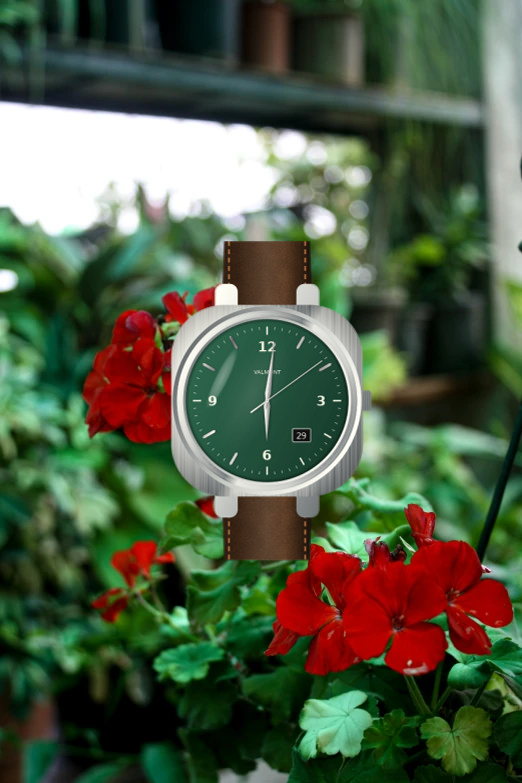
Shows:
{"hour": 6, "minute": 1, "second": 9}
